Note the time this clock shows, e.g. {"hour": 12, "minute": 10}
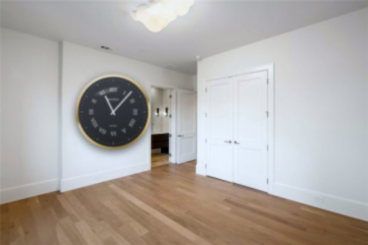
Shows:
{"hour": 11, "minute": 7}
